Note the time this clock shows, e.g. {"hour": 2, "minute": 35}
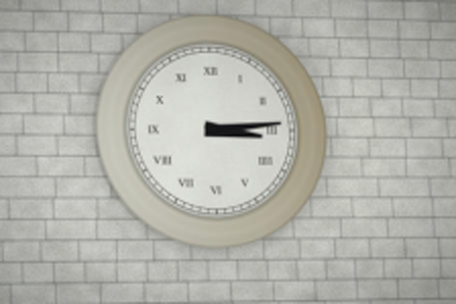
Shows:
{"hour": 3, "minute": 14}
